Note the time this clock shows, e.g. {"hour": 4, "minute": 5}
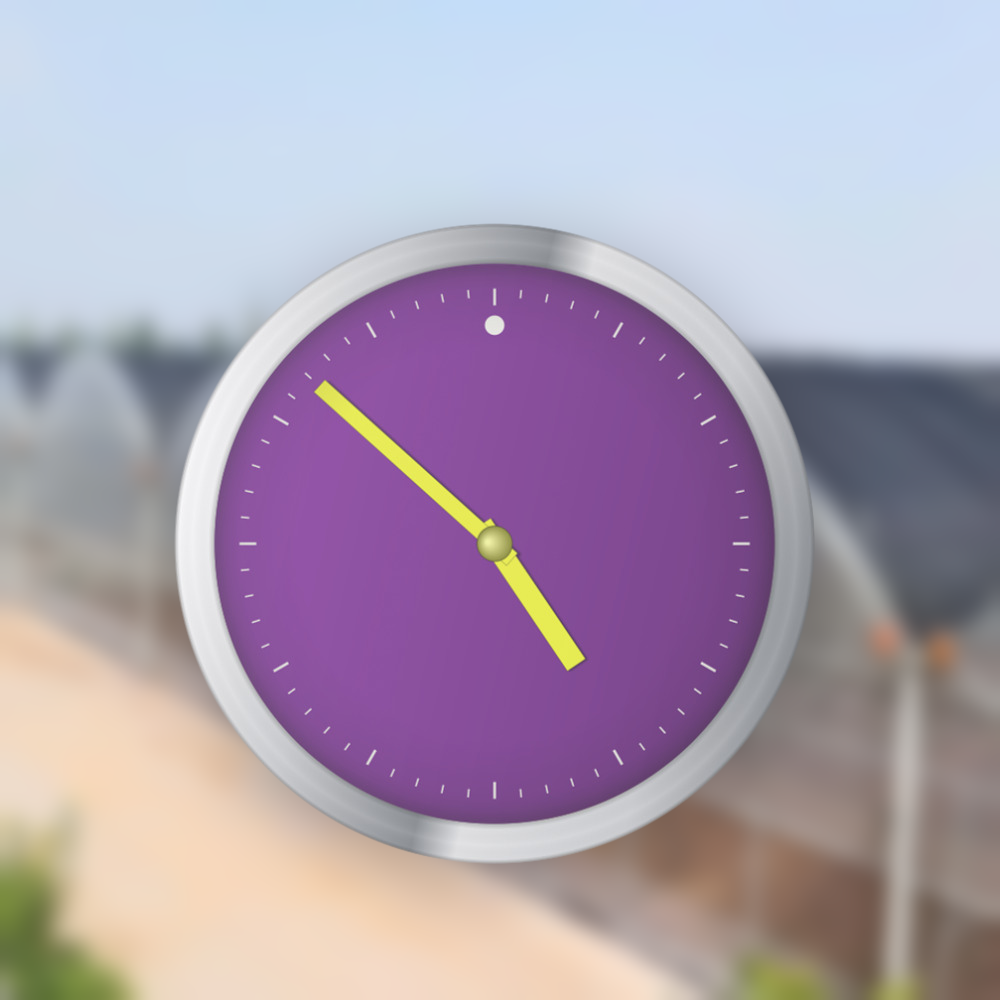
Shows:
{"hour": 4, "minute": 52}
